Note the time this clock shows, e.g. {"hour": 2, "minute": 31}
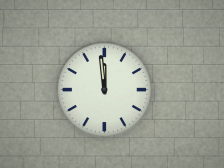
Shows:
{"hour": 11, "minute": 59}
